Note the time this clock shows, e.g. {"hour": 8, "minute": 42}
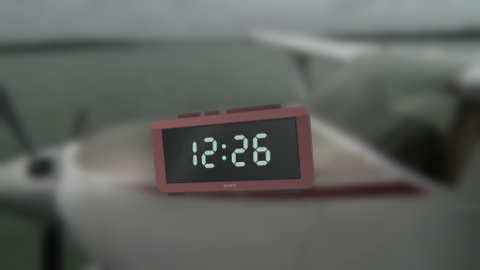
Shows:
{"hour": 12, "minute": 26}
